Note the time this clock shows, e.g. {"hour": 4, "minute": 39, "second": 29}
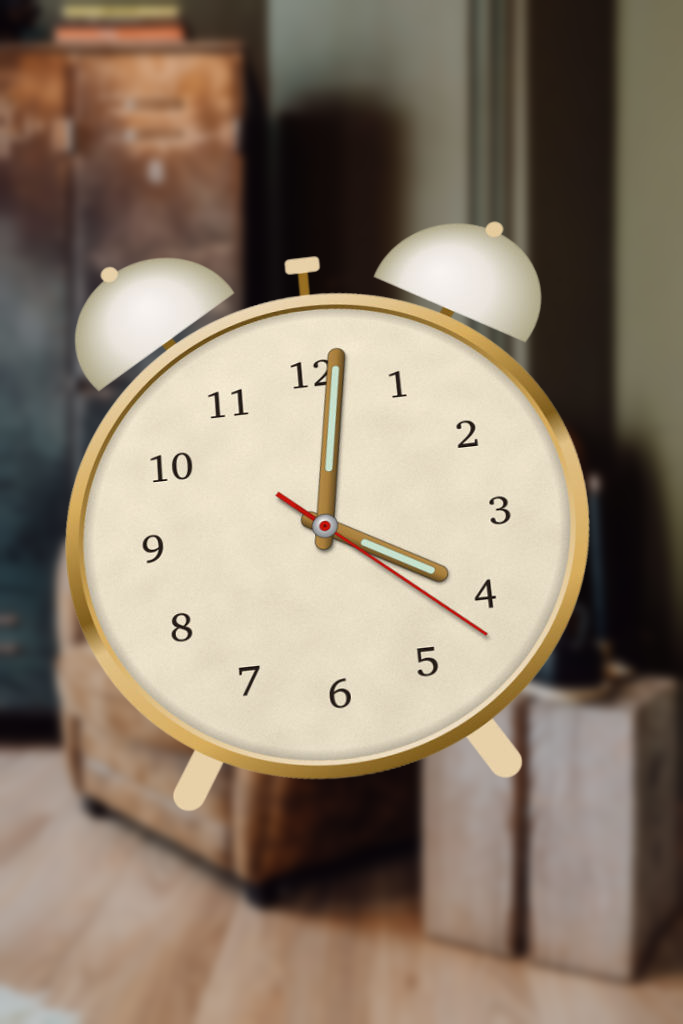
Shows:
{"hour": 4, "minute": 1, "second": 22}
